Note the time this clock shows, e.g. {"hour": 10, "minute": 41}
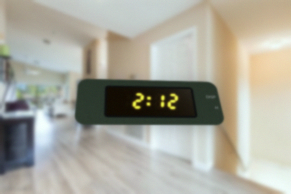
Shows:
{"hour": 2, "minute": 12}
